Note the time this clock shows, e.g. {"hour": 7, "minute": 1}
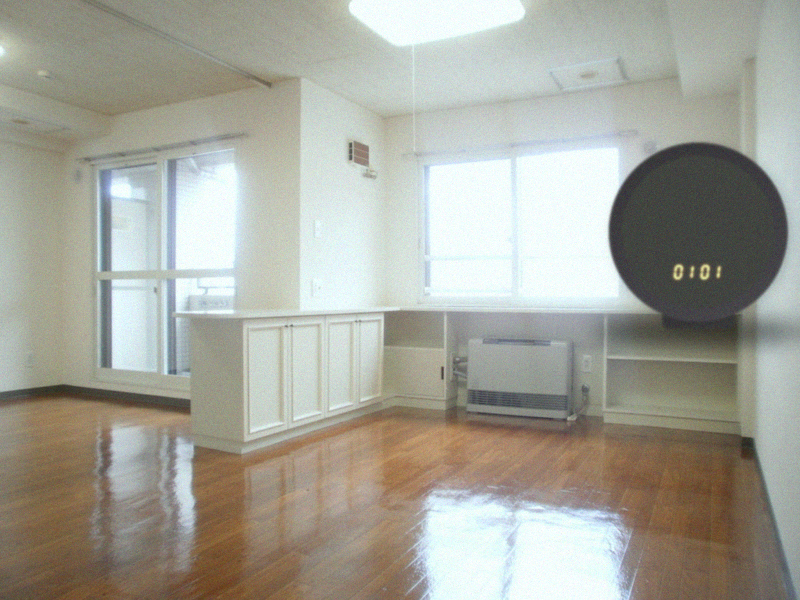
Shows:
{"hour": 1, "minute": 1}
